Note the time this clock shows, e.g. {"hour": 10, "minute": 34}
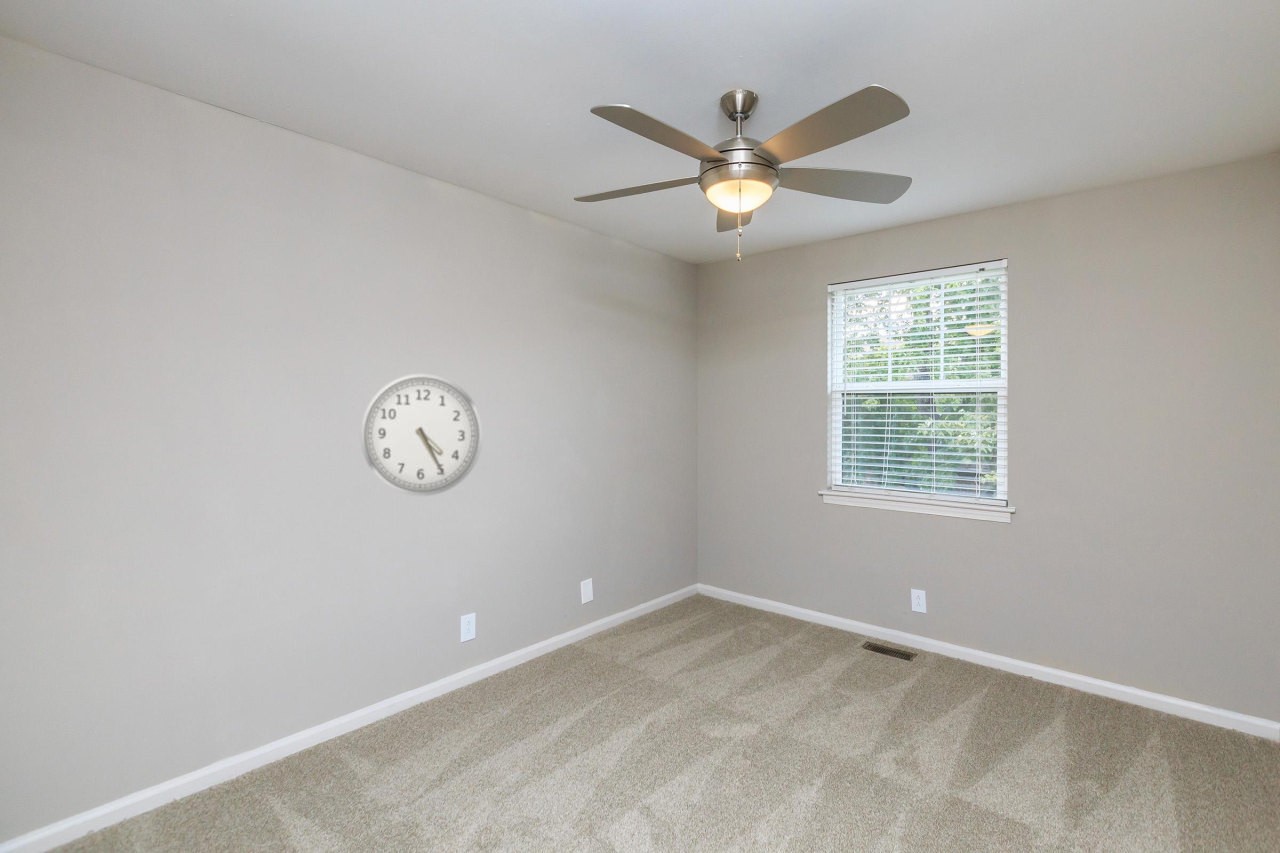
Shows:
{"hour": 4, "minute": 25}
